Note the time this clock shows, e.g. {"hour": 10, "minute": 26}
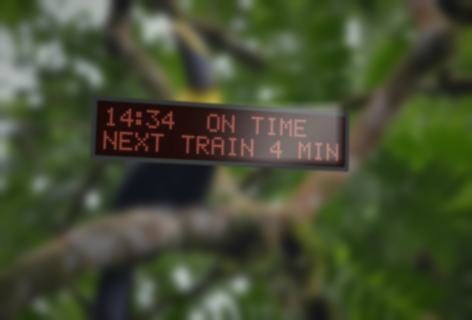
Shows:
{"hour": 14, "minute": 34}
